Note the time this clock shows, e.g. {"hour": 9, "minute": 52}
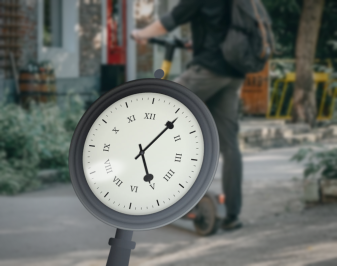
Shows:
{"hour": 5, "minute": 6}
